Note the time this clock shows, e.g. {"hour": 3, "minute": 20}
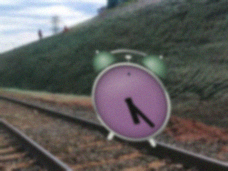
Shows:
{"hour": 5, "minute": 22}
